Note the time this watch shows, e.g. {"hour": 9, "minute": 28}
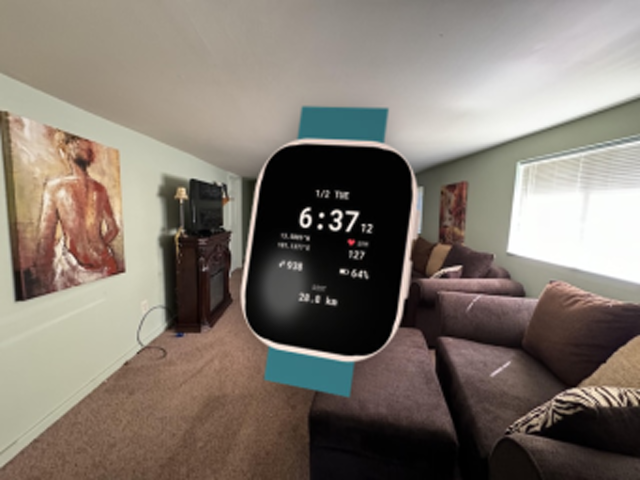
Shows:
{"hour": 6, "minute": 37}
